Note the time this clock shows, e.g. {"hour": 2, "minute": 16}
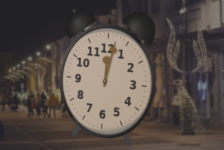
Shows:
{"hour": 12, "minute": 2}
